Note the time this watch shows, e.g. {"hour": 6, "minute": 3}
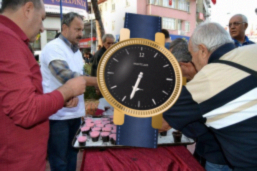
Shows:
{"hour": 6, "minute": 33}
